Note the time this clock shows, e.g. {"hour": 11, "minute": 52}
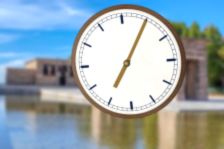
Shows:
{"hour": 7, "minute": 5}
